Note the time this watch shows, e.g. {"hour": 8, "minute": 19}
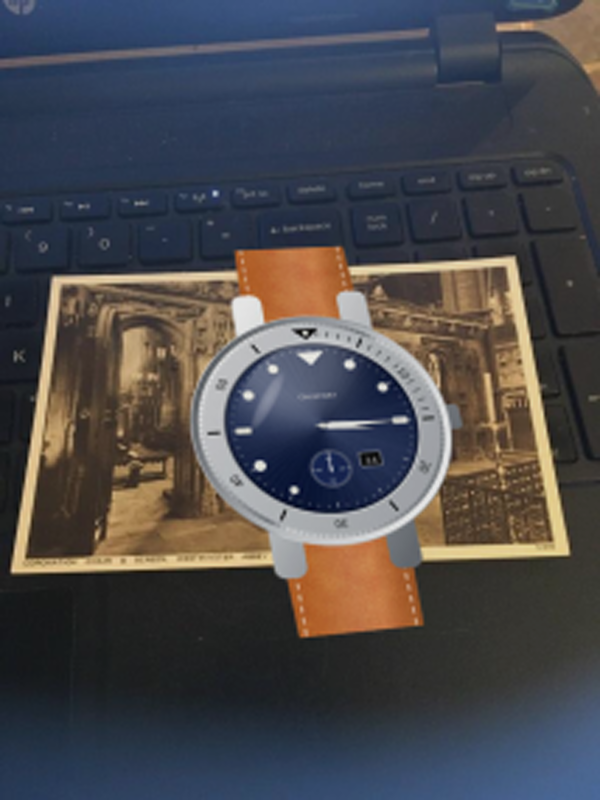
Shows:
{"hour": 3, "minute": 15}
